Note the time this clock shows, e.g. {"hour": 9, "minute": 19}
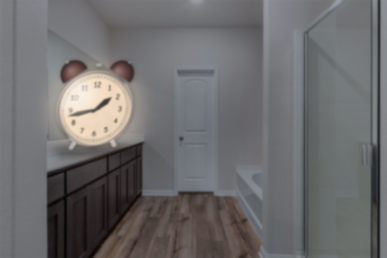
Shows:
{"hour": 1, "minute": 43}
